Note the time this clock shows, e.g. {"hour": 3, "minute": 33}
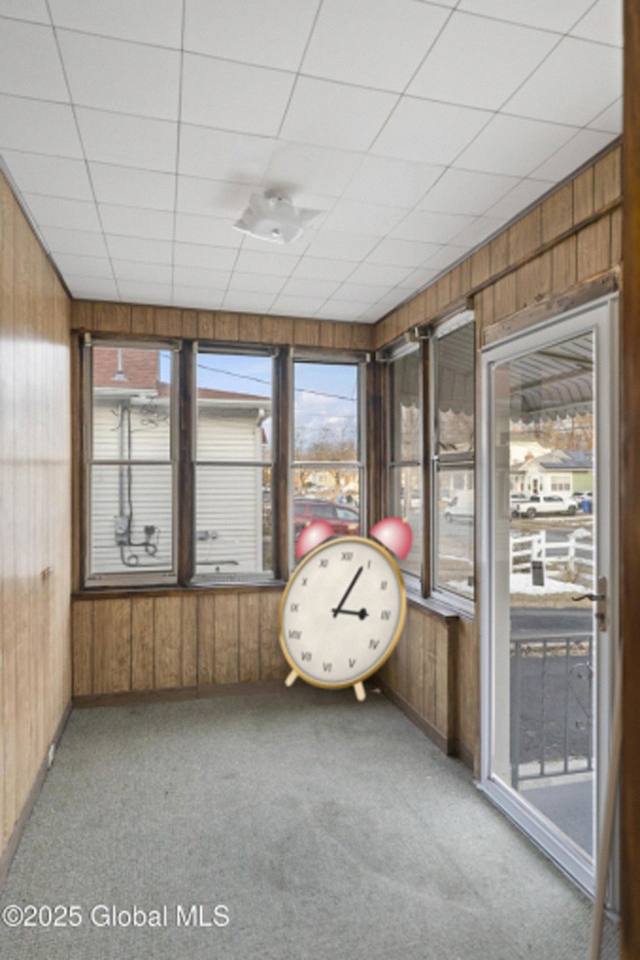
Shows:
{"hour": 3, "minute": 4}
